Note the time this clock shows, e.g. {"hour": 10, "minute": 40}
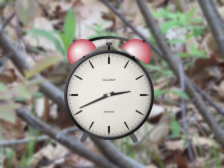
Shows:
{"hour": 2, "minute": 41}
